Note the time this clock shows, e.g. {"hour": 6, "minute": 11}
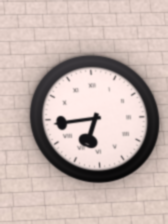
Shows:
{"hour": 6, "minute": 44}
